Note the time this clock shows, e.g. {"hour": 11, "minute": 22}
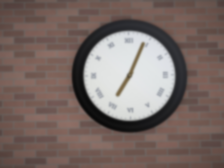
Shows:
{"hour": 7, "minute": 4}
